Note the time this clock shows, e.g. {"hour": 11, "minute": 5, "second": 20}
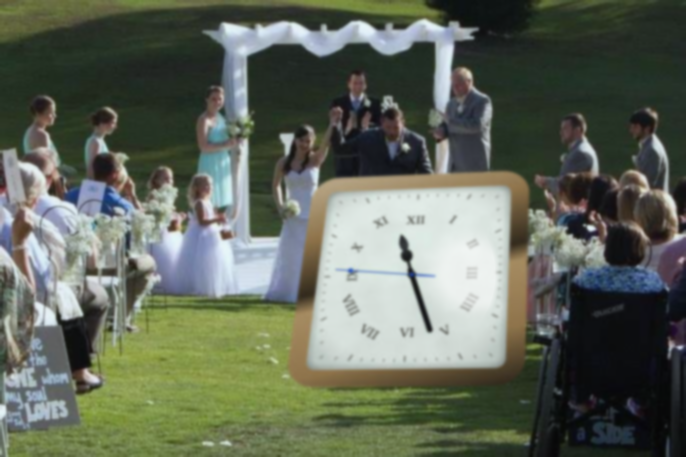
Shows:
{"hour": 11, "minute": 26, "second": 46}
